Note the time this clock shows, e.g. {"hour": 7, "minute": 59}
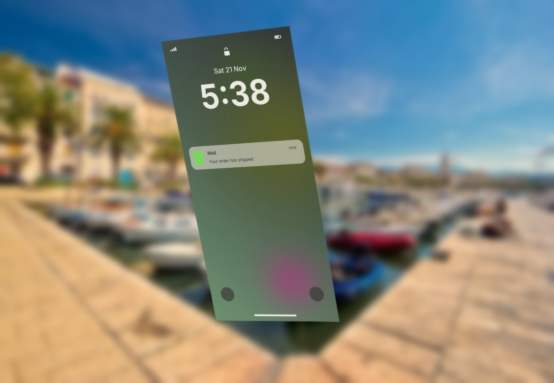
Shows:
{"hour": 5, "minute": 38}
